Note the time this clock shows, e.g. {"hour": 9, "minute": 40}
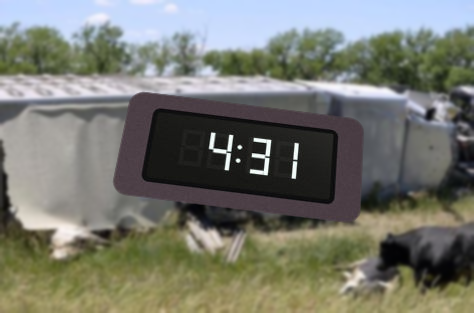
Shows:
{"hour": 4, "minute": 31}
